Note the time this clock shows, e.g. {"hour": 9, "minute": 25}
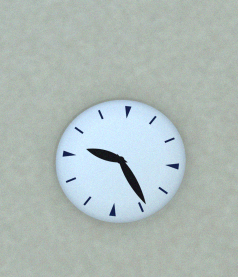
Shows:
{"hour": 9, "minute": 24}
